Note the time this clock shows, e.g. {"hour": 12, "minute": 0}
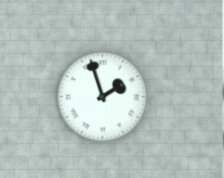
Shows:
{"hour": 1, "minute": 57}
